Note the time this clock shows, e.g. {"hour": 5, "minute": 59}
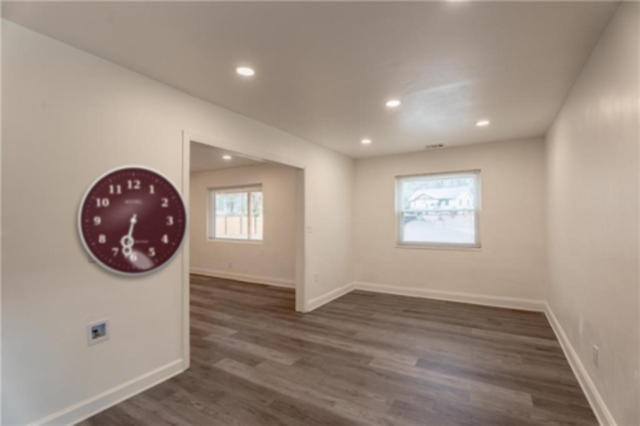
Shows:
{"hour": 6, "minute": 32}
